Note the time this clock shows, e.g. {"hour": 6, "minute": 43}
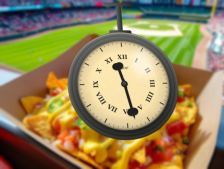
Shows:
{"hour": 11, "minute": 28}
